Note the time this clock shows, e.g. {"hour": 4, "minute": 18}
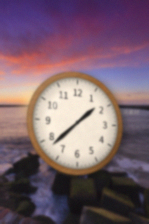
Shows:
{"hour": 1, "minute": 38}
